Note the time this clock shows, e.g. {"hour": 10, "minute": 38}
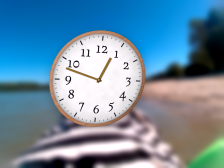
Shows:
{"hour": 12, "minute": 48}
